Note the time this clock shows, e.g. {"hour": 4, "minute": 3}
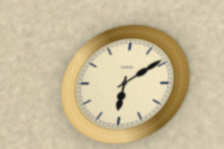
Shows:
{"hour": 6, "minute": 9}
